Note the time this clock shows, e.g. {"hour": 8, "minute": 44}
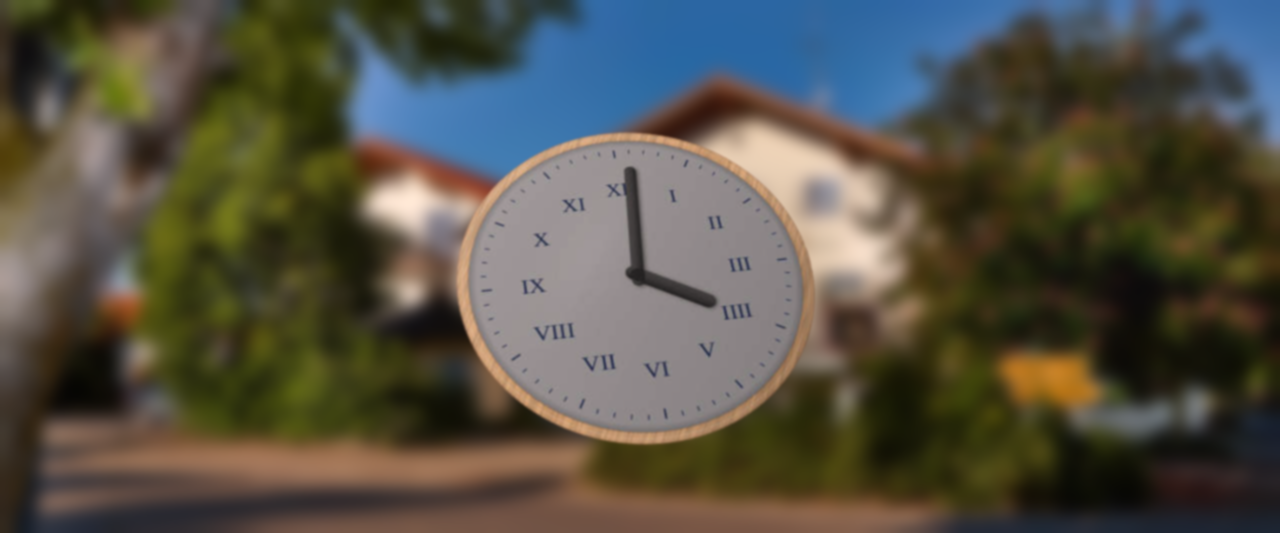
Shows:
{"hour": 4, "minute": 1}
